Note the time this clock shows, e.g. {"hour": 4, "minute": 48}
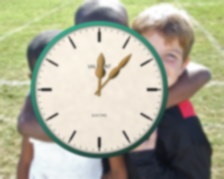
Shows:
{"hour": 12, "minute": 7}
